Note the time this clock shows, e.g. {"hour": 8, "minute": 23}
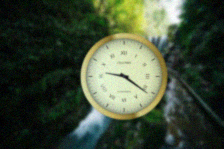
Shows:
{"hour": 9, "minute": 21}
